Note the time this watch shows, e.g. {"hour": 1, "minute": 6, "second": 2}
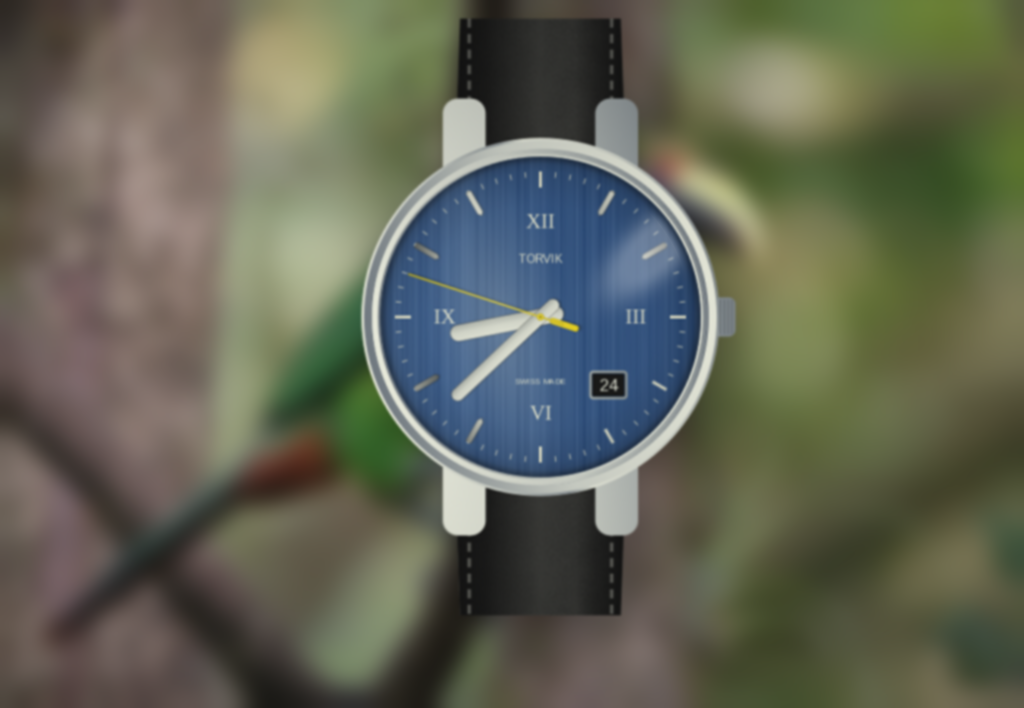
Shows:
{"hour": 8, "minute": 37, "second": 48}
